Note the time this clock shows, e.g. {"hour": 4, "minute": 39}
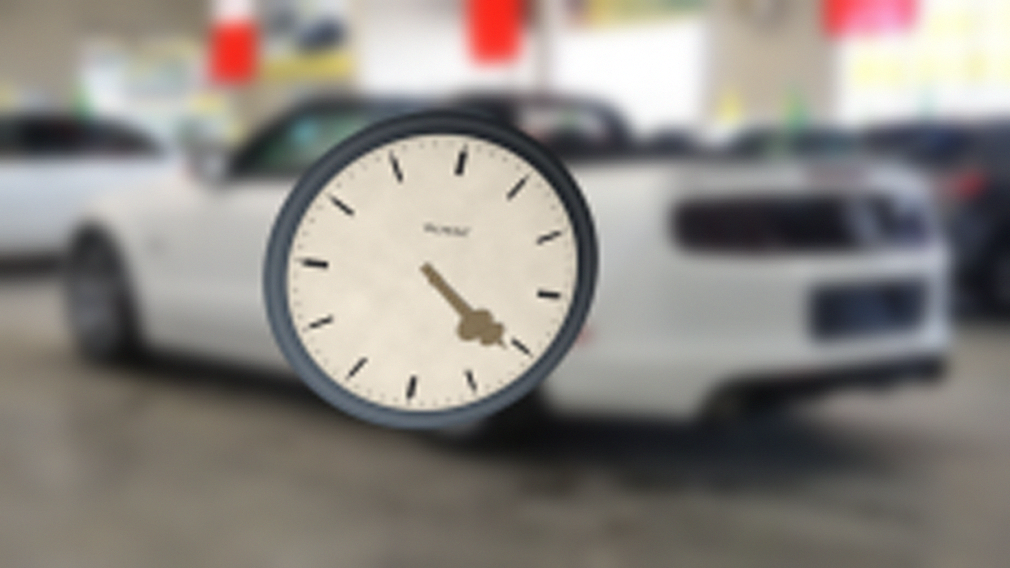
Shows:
{"hour": 4, "minute": 21}
